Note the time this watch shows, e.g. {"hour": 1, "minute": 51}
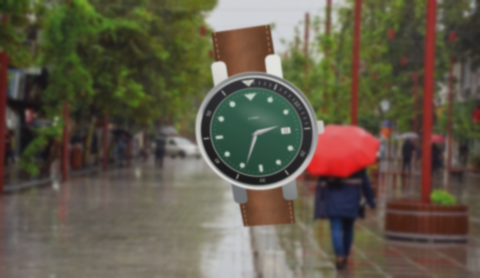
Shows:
{"hour": 2, "minute": 34}
